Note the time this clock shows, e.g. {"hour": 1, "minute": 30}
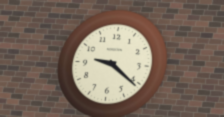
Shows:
{"hour": 9, "minute": 21}
